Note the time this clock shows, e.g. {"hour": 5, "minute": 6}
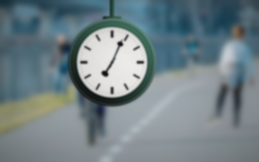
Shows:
{"hour": 7, "minute": 4}
